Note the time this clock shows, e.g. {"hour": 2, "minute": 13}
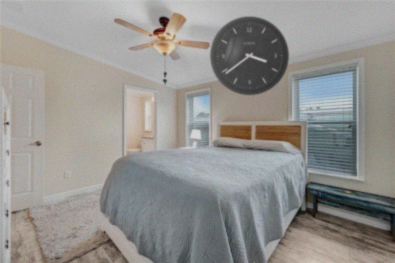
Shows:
{"hour": 3, "minute": 39}
